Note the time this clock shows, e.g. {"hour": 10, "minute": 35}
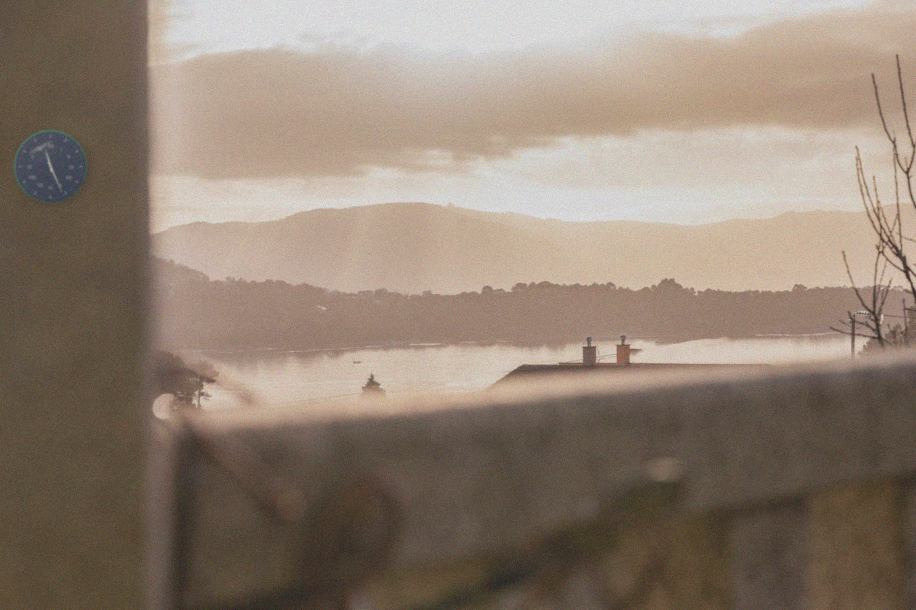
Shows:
{"hour": 11, "minute": 26}
